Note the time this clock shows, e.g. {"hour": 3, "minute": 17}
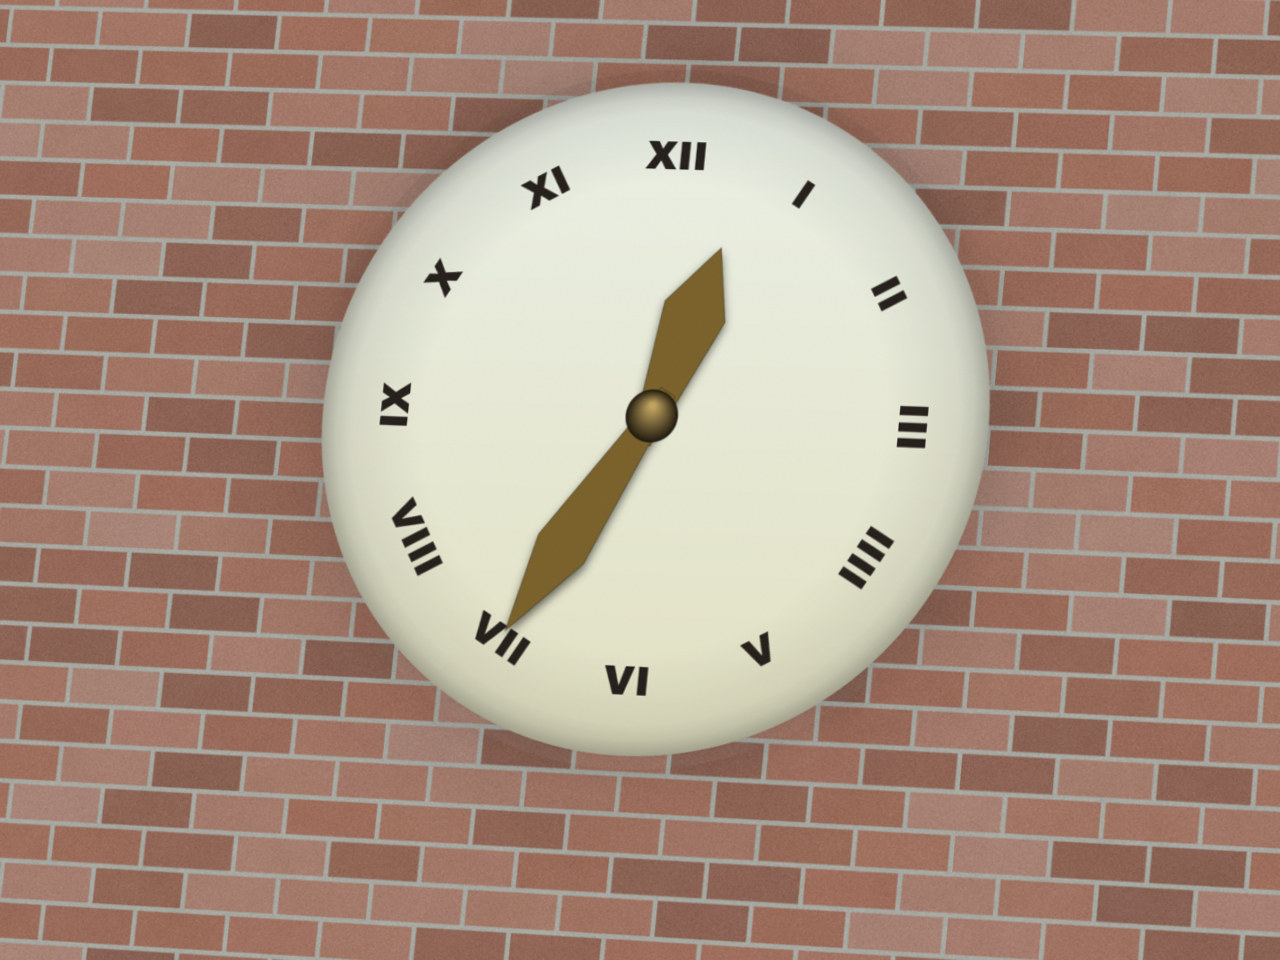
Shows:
{"hour": 12, "minute": 35}
